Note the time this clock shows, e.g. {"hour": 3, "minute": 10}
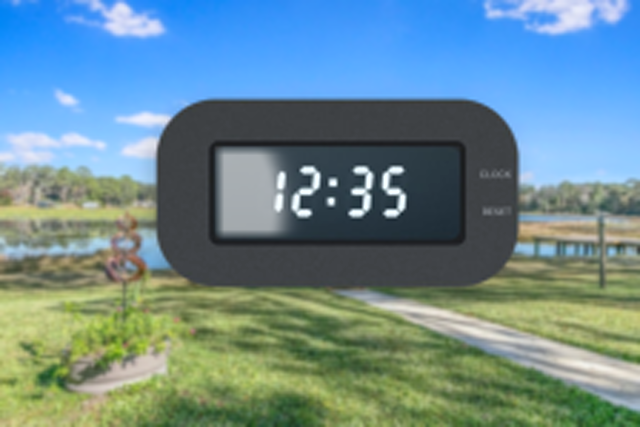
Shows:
{"hour": 12, "minute": 35}
